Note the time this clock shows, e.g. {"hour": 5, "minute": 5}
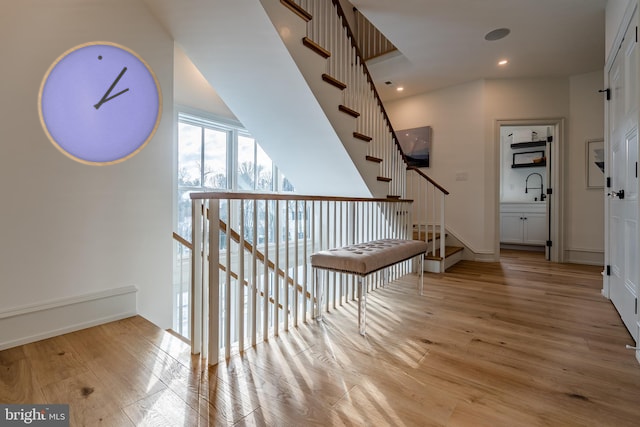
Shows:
{"hour": 2, "minute": 6}
